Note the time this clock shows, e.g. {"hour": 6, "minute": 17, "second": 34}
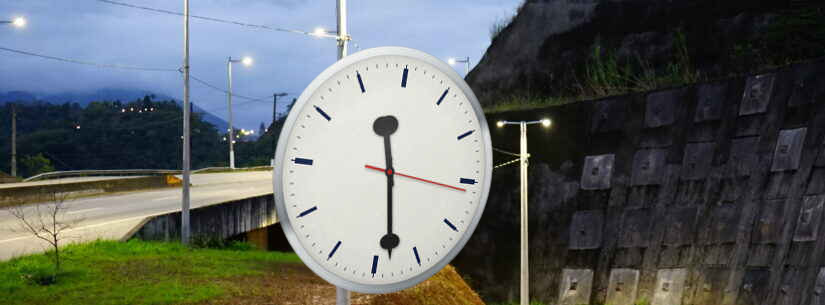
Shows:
{"hour": 11, "minute": 28, "second": 16}
